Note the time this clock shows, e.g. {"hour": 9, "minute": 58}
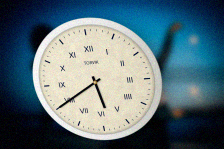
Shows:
{"hour": 5, "minute": 40}
